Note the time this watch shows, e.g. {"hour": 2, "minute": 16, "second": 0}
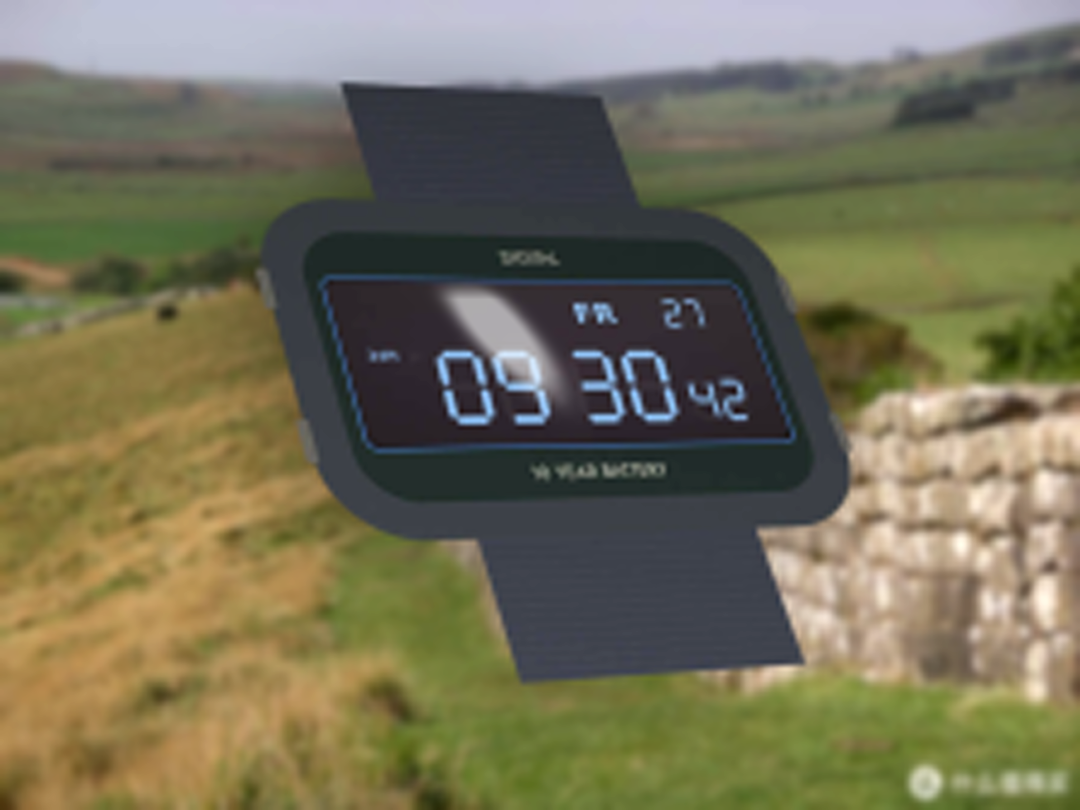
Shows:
{"hour": 9, "minute": 30, "second": 42}
